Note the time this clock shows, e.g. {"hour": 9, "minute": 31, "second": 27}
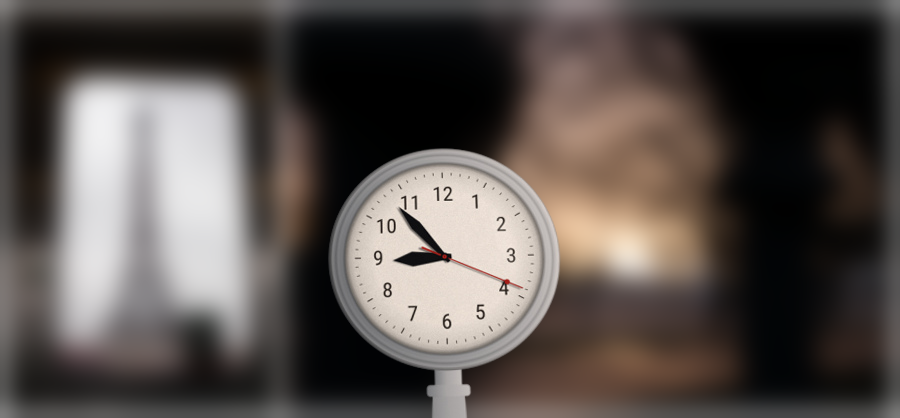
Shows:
{"hour": 8, "minute": 53, "second": 19}
